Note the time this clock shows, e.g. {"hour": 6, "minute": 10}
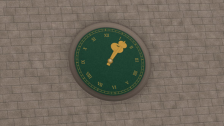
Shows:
{"hour": 1, "minute": 7}
